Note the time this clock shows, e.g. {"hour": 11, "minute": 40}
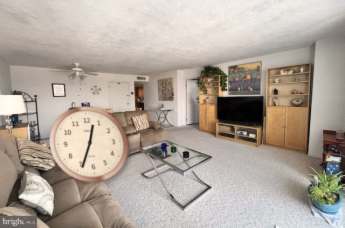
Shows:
{"hour": 12, "minute": 34}
